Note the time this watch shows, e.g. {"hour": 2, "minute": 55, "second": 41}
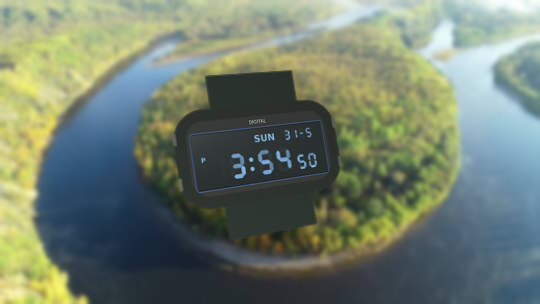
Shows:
{"hour": 3, "minute": 54, "second": 50}
